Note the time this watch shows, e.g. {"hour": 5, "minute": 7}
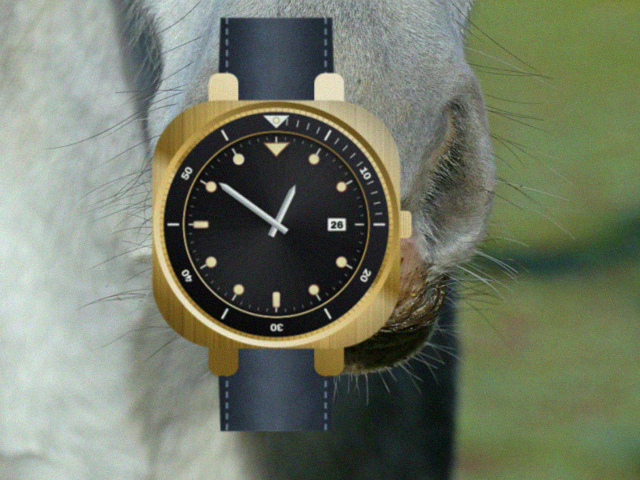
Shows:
{"hour": 12, "minute": 51}
